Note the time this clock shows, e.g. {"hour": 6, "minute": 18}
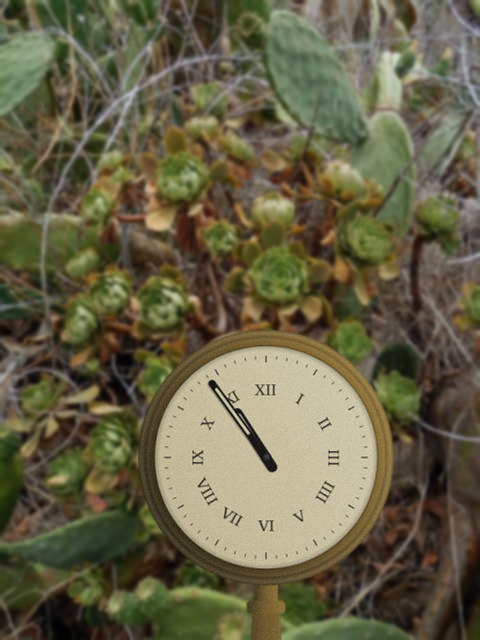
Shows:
{"hour": 10, "minute": 54}
